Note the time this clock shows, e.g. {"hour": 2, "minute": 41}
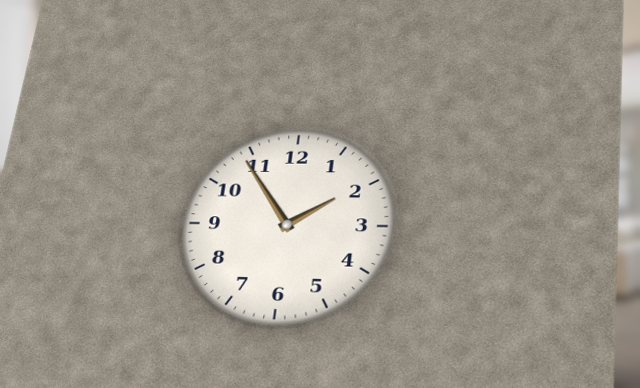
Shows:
{"hour": 1, "minute": 54}
